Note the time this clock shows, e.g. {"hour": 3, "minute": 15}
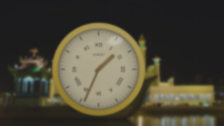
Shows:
{"hour": 1, "minute": 34}
